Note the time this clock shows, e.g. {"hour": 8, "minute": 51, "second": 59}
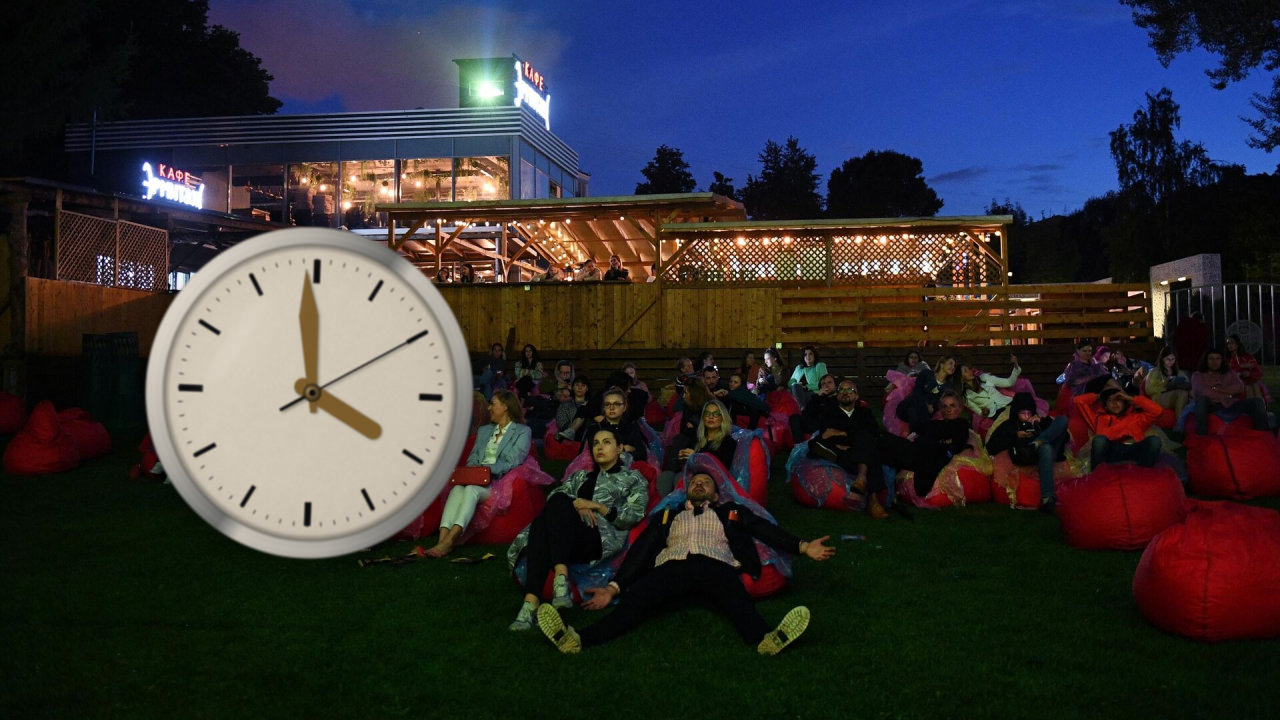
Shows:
{"hour": 3, "minute": 59, "second": 10}
